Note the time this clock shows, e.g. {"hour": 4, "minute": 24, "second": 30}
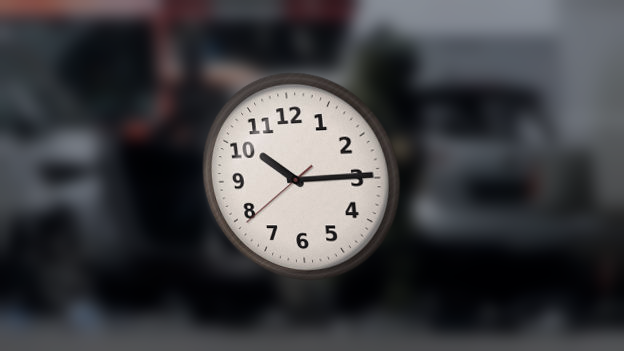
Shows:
{"hour": 10, "minute": 14, "second": 39}
